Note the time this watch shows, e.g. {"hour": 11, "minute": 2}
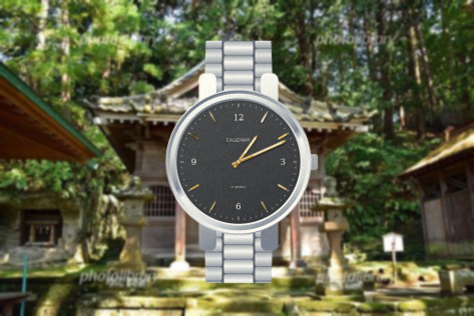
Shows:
{"hour": 1, "minute": 11}
